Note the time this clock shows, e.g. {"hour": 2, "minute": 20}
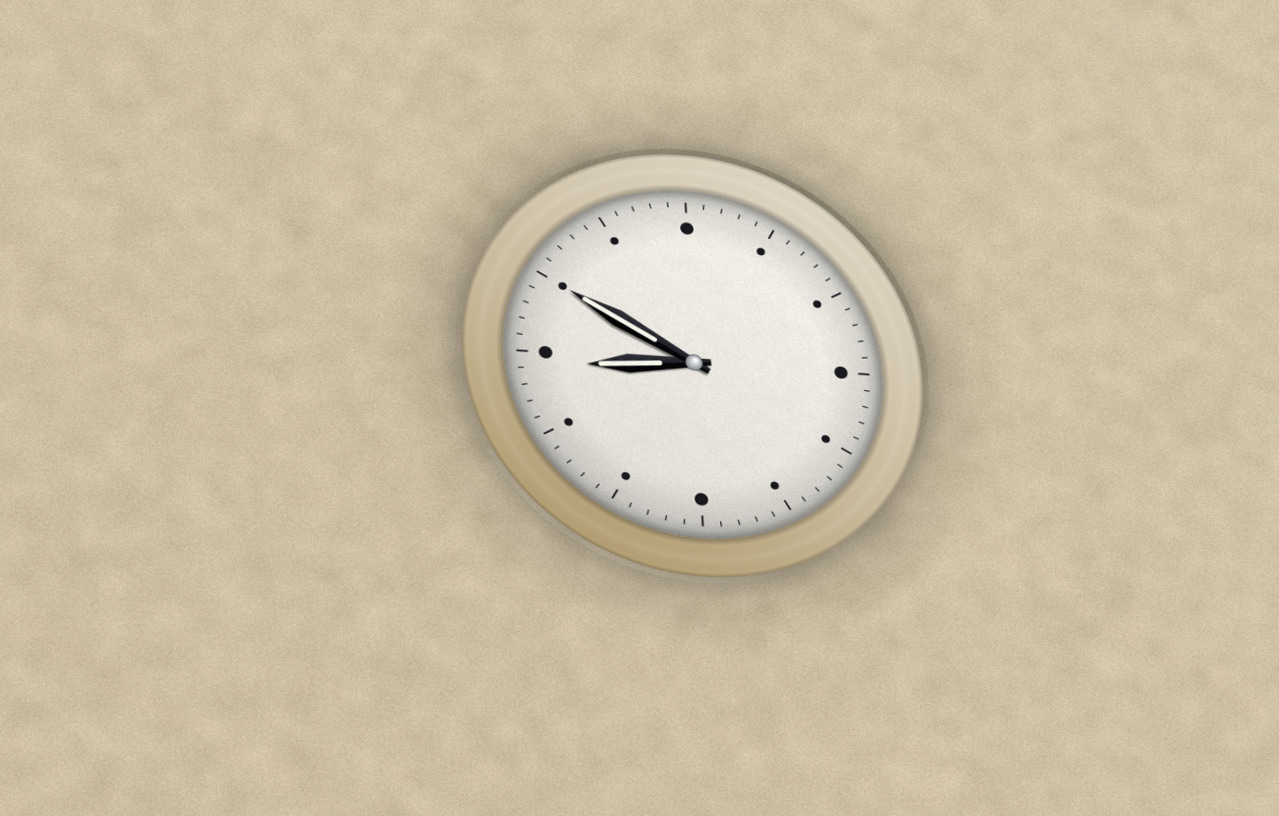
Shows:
{"hour": 8, "minute": 50}
